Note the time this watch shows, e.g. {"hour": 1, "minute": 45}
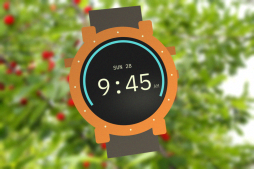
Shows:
{"hour": 9, "minute": 45}
